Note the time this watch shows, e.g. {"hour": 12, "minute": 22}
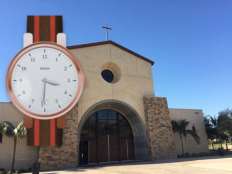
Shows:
{"hour": 3, "minute": 31}
